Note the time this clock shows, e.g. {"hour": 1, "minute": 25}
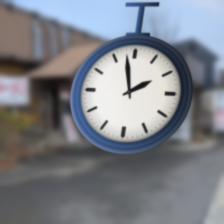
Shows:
{"hour": 1, "minute": 58}
